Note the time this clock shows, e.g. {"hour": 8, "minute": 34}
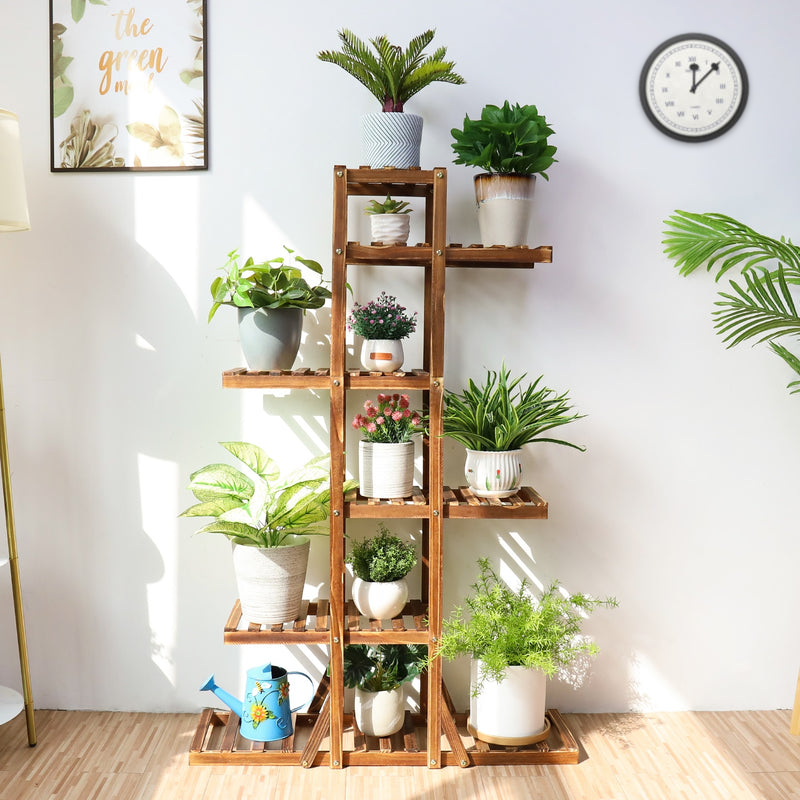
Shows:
{"hour": 12, "minute": 8}
